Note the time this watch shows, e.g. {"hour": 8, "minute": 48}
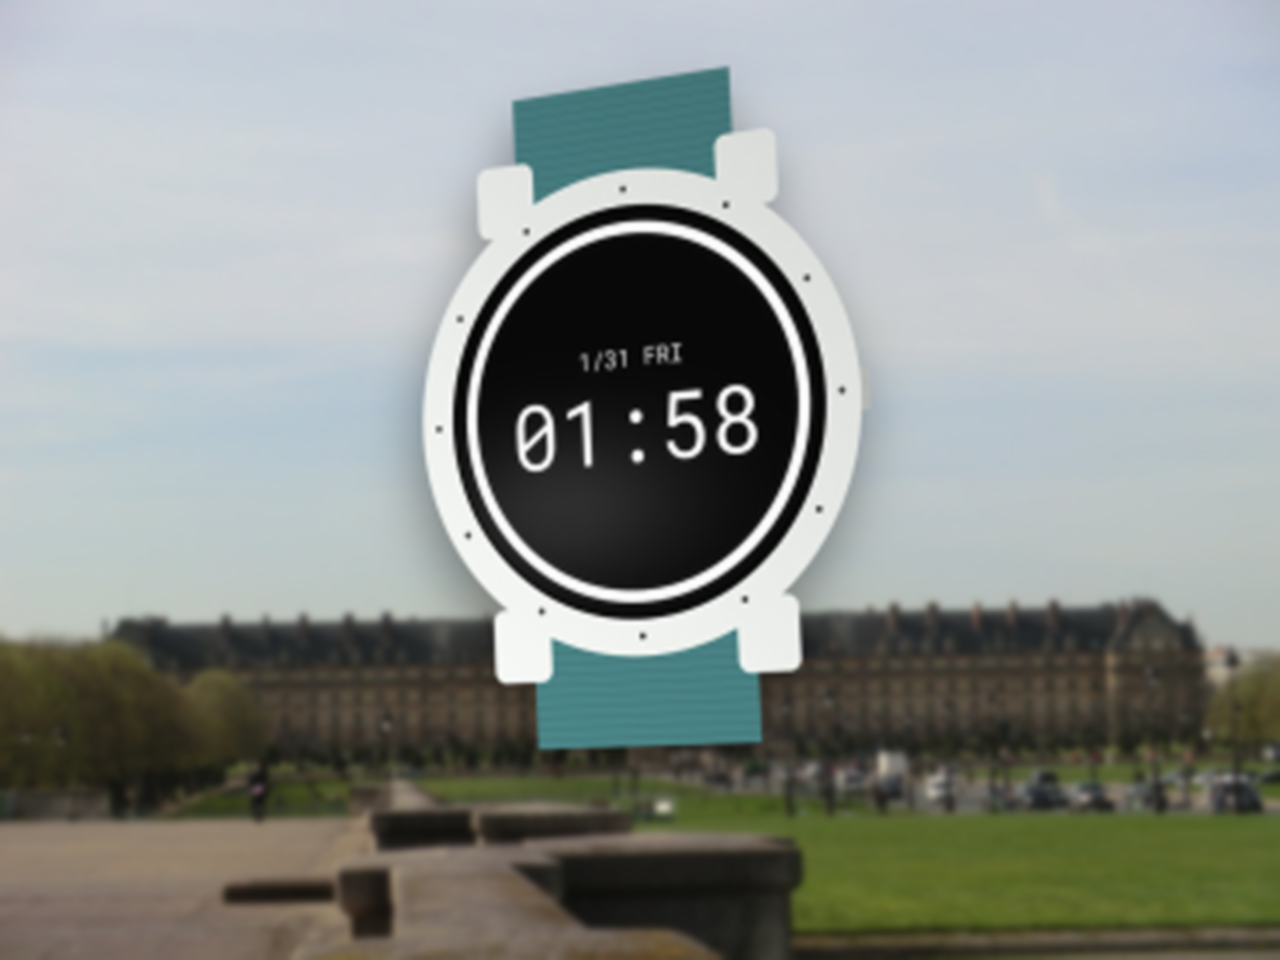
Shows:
{"hour": 1, "minute": 58}
